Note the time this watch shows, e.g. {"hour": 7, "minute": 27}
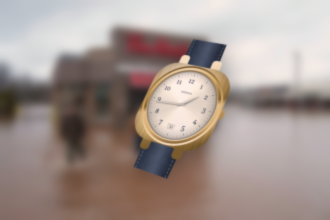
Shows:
{"hour": 1, "minute": 44}
